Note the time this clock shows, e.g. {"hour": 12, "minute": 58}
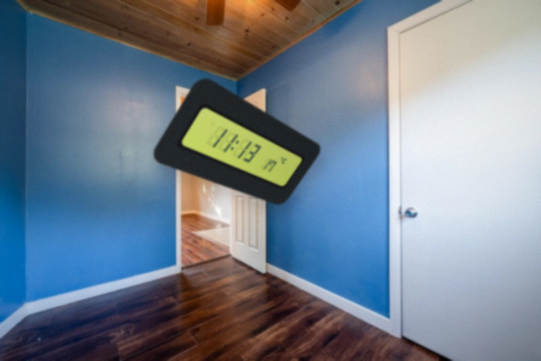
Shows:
{"hour": 11, "minute": 13}
